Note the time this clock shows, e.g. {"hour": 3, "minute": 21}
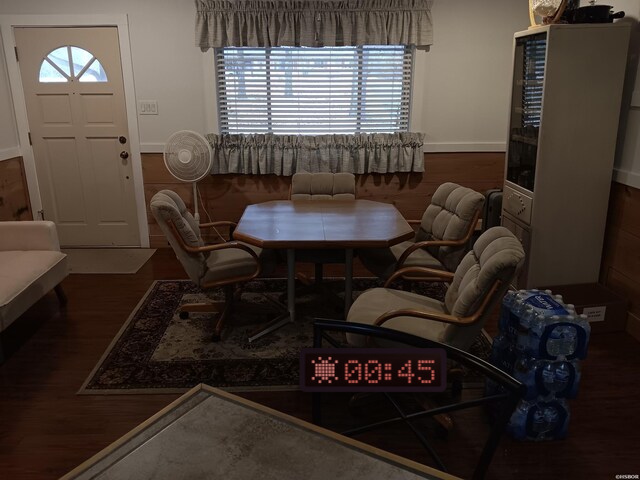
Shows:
{"hour": 0, "minute": 45}
